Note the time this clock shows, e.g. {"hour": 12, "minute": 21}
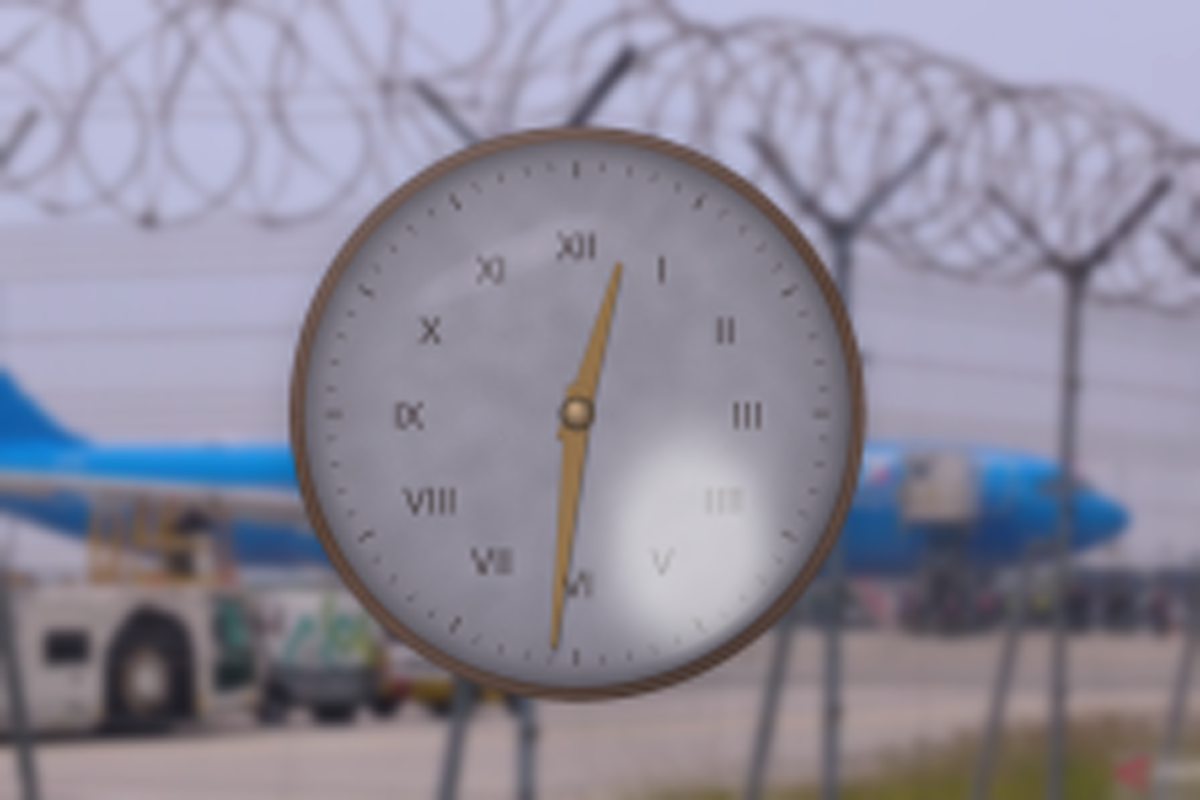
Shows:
{"hour": 12, "minute": 31}
